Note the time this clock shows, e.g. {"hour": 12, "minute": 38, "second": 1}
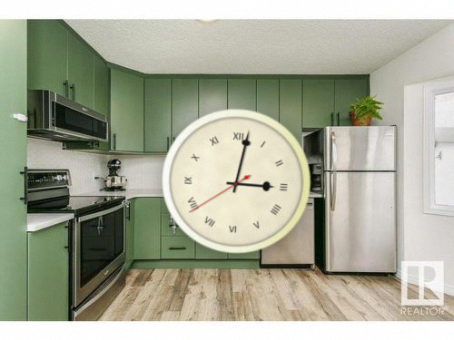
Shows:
{"hour": 3, "minute": 1, "second": 39}
